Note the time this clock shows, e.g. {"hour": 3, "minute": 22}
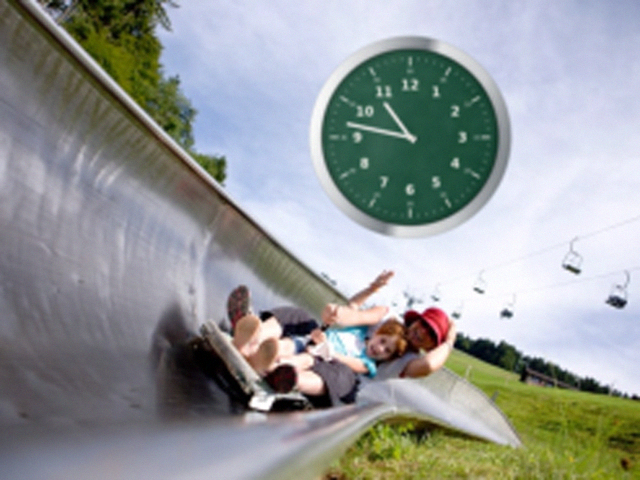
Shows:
{"hour": 10, "minute": 47}
